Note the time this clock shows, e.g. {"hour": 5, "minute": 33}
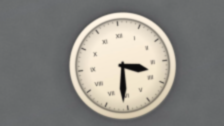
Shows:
{"hour": 3, "minute": 31}
